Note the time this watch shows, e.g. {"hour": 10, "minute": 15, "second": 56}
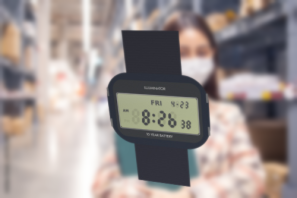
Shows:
{"hour": 8, "minute": 26, "second": 38}
